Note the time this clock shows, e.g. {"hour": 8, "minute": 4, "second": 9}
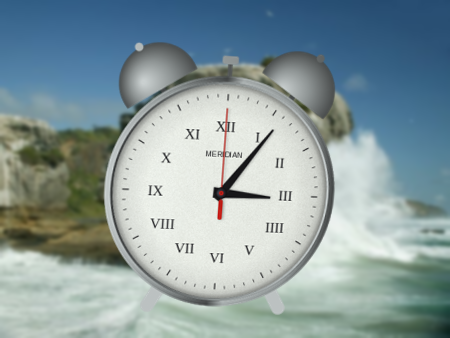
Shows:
{"hour": 3, "minute": 6, "second": 0}
